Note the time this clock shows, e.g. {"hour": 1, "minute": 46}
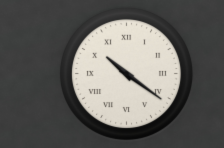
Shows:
{"hour": 10, "minute": 21}
